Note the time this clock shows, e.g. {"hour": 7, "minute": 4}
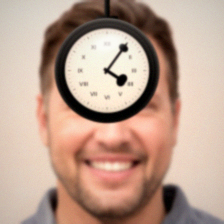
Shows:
{"hour": 4, "minute": 6}
